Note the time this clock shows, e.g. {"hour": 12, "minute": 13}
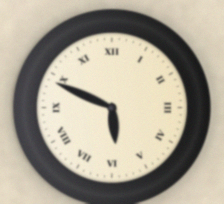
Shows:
{"hour": 5, "minute": 49}
